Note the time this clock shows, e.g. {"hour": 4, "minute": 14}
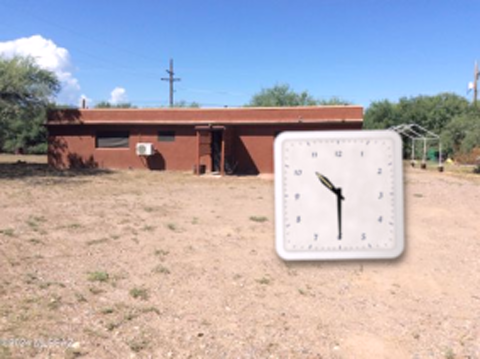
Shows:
{"hour": 10, "minute": 30}
